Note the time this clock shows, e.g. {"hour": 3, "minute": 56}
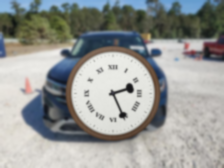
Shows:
{"hour": 2, "minute": 26}
